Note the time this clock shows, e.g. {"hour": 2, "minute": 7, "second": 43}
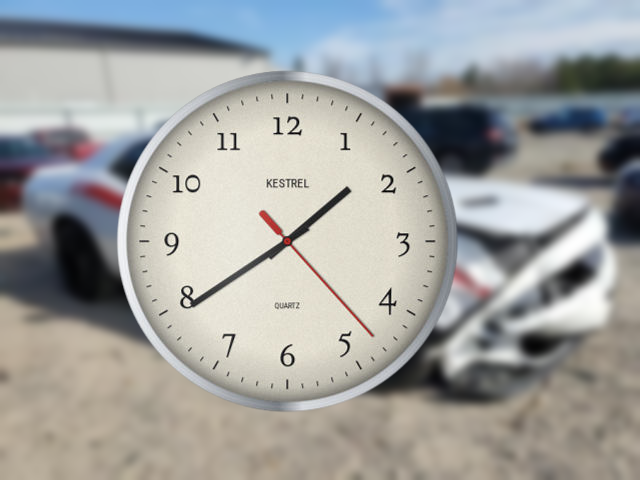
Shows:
{"hour": 1, "minute": 39, "second": 23}
